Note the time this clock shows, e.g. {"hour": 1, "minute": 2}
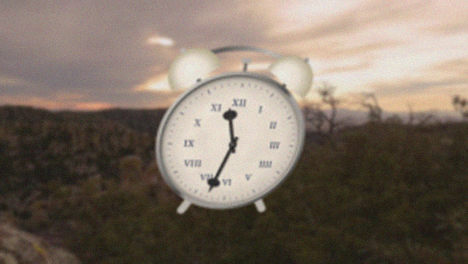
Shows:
{"hour": 11, "minute": 33}
